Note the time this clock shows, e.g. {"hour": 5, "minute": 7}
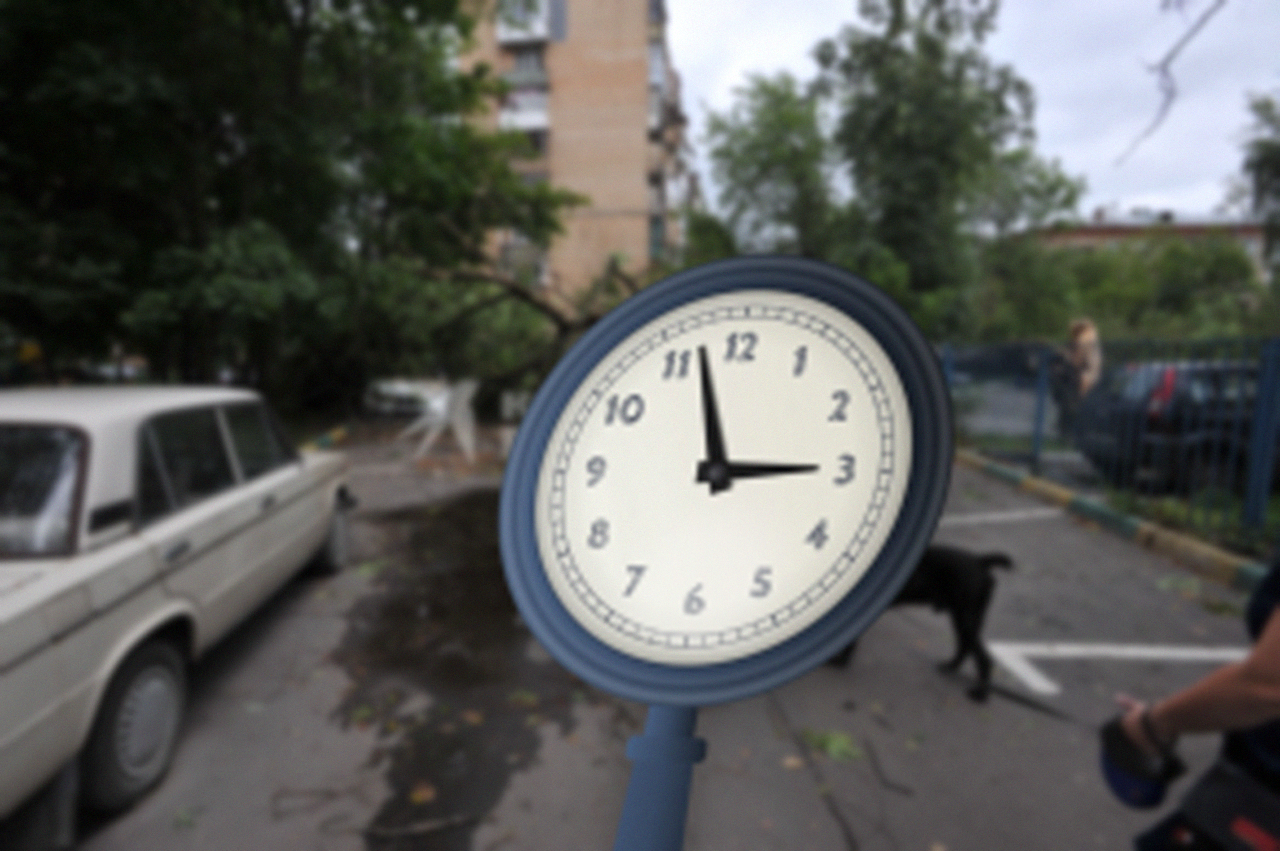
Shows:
{"hour": 2, "minute": 57}
